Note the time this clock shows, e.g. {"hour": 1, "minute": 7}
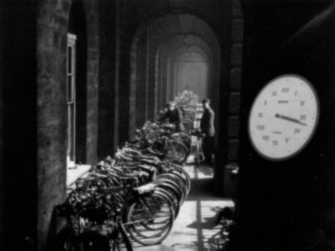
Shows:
{"hour": 3, "minute": 17}
